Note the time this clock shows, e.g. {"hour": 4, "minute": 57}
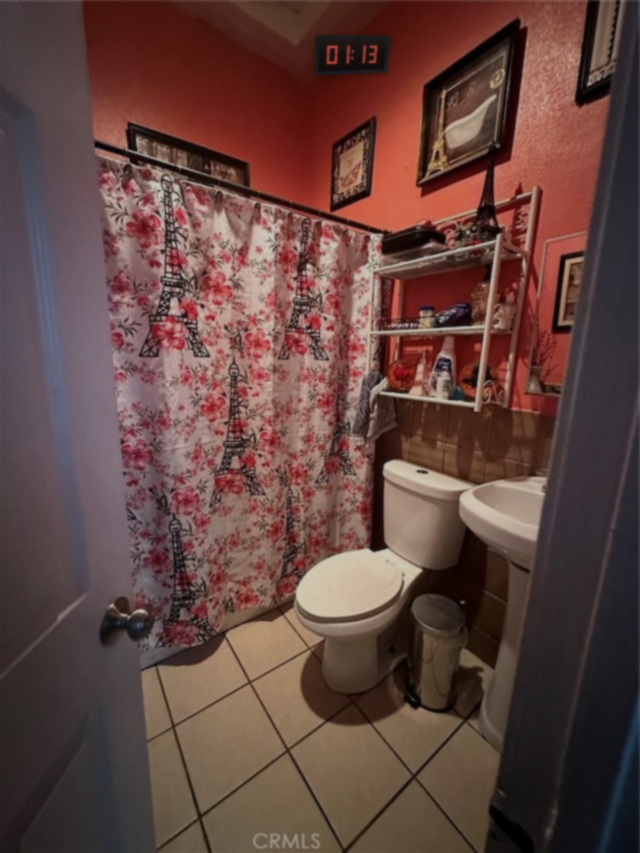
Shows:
{"hour": 1, "minute": 13}
